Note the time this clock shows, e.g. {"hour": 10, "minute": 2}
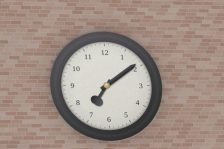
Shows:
{"hour": 7, "minute": 9}
